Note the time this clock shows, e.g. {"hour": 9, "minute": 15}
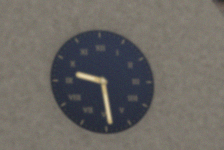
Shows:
{"hour": 9, "minute": 29}
